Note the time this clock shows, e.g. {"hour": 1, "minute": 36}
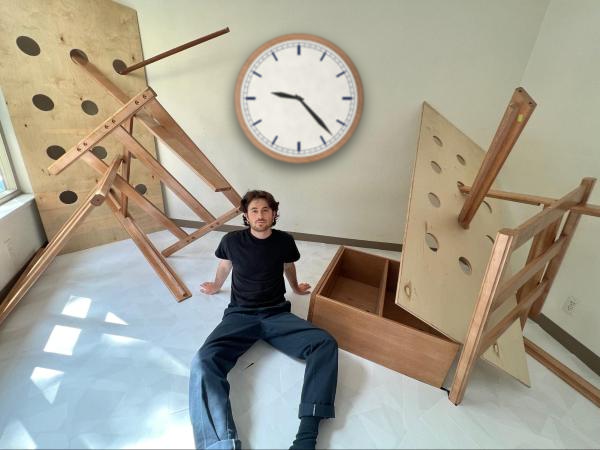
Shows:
{"hour": 9, "minute": 23}
